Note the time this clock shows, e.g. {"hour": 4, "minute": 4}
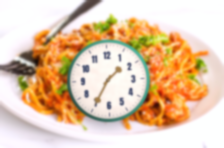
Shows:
{"hour": 1, "minute": 35}
